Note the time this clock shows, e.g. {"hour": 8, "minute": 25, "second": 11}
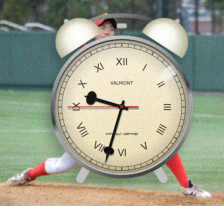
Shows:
{"hour": 9, "minute": 32, "second": 45}
